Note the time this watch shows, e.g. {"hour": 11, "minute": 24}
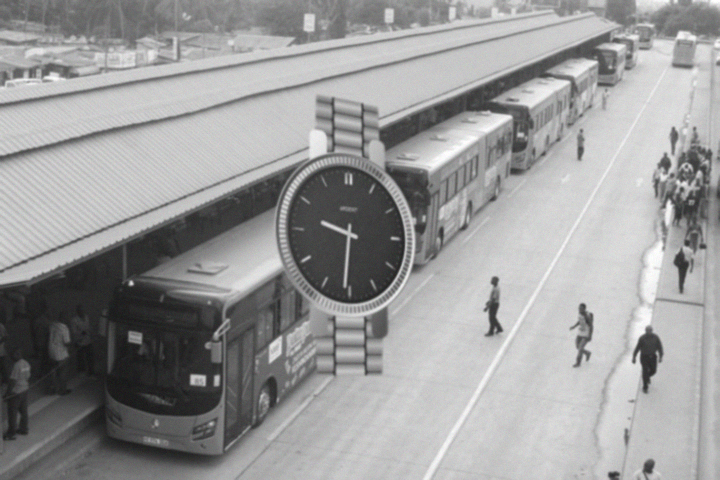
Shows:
{"hour": 9, "minute": 31}
